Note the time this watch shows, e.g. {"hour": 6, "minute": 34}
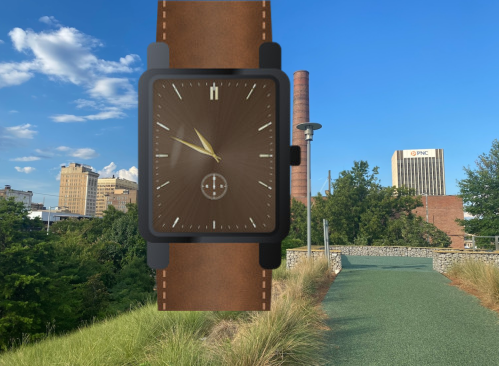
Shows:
{"hour": 10, "minute": 49}
